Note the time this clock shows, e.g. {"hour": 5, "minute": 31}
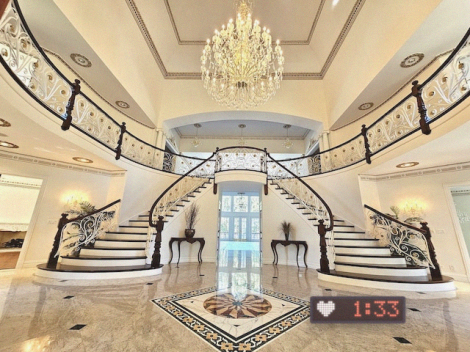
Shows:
{"hour": 1, "minute": 33}
